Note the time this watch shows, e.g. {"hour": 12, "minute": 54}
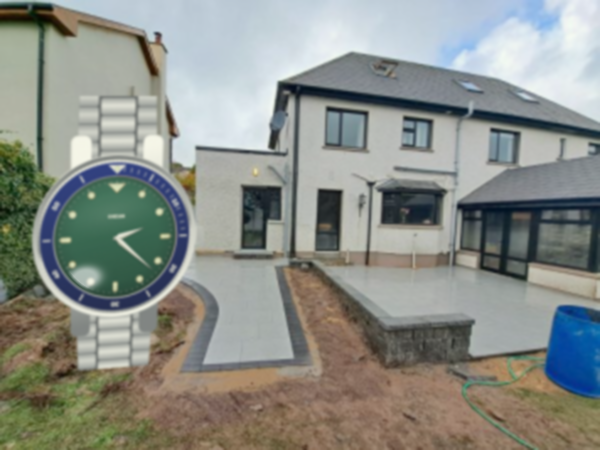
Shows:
{"hour": 2, "minute": 22}
